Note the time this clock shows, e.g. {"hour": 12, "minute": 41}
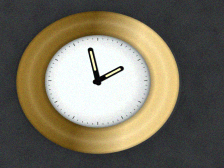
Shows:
{"hour": 1, "minute": 58}
